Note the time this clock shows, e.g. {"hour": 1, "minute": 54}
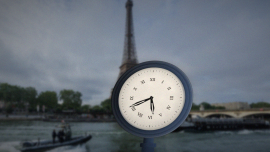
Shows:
{"hour": 5, "minute": 41}
